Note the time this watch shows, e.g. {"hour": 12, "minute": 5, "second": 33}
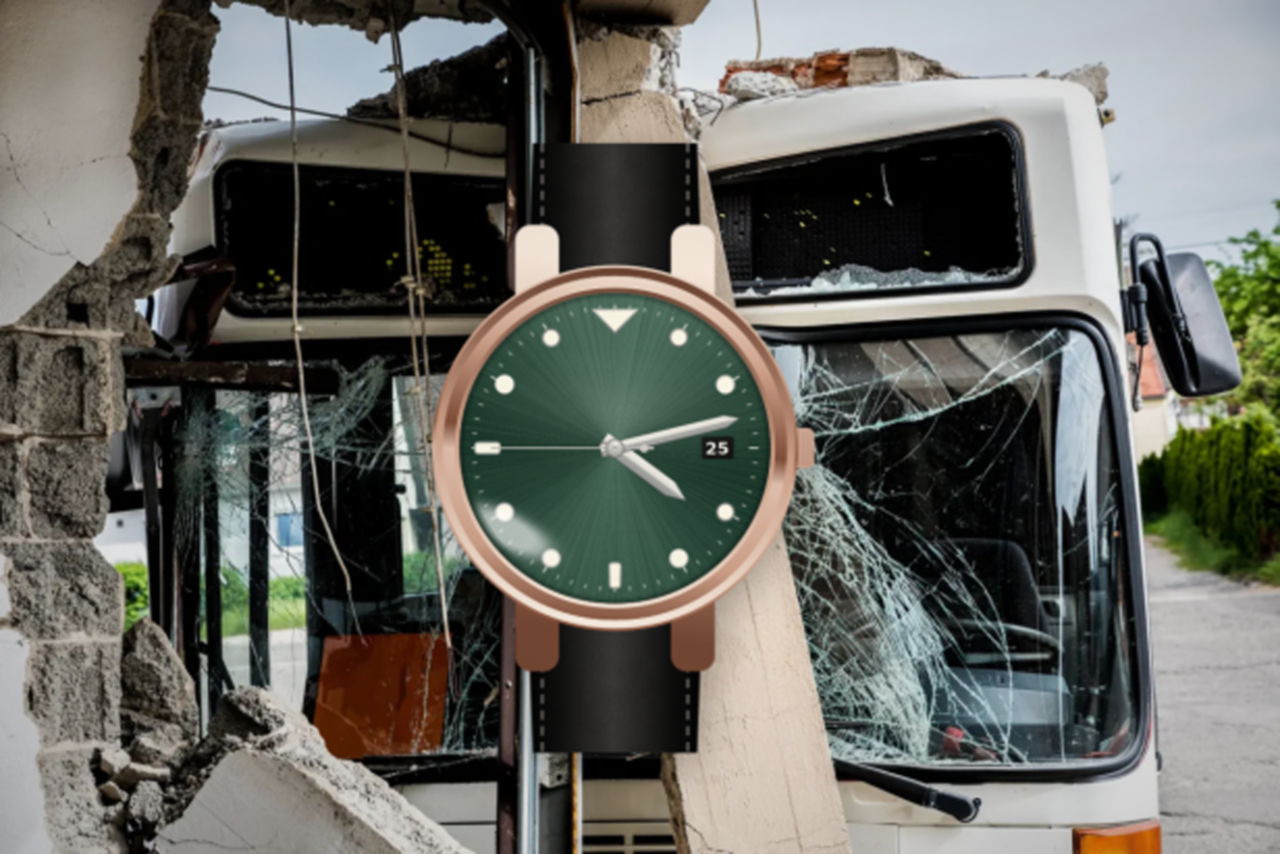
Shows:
{"hour": 4, "minute": 12, "second": 45}
